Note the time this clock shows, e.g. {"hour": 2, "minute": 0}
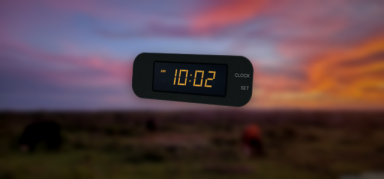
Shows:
{"hour": 10, "minute": 2}
